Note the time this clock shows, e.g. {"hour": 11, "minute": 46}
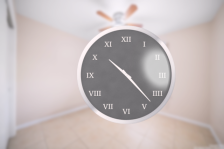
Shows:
{"hour": 10, "minute": 23}
